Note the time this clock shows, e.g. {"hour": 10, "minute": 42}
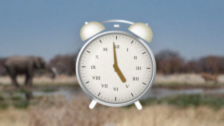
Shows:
{"hour": 4, "minute": 59}
